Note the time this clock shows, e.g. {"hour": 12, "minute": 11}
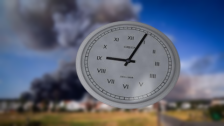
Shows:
{"hour": 9, "minute": 4}
